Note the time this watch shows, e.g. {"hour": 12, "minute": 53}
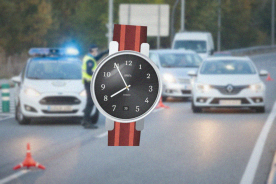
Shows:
{"hour": 7, "minute": 55}
